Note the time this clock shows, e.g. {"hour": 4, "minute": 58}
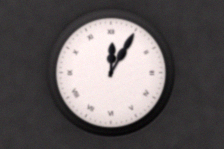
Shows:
{"hour": 12, "minute": 5}
